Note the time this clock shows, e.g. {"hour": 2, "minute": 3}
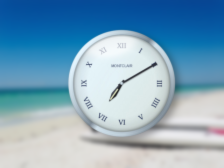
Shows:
{"hour": 7, "minute": 10}
